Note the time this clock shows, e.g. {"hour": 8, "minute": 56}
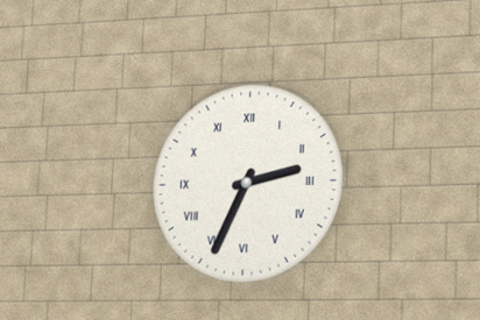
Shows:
{"hour": 2, "minute": 34}
